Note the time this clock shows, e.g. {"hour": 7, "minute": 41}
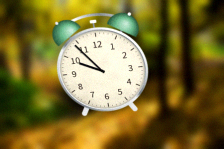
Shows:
{"hour": 9, "minute": 54}
